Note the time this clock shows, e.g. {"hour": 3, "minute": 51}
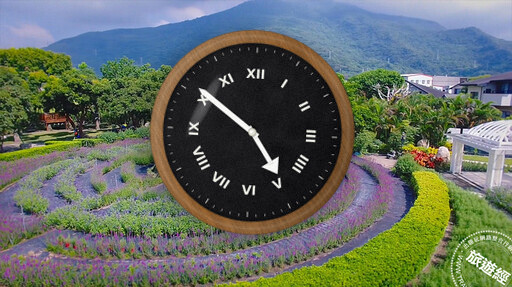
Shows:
{"hour": 4, "minute": 51}
